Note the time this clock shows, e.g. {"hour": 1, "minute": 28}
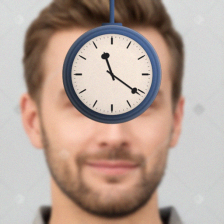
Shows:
{"hour": 11, "minute": 21}
